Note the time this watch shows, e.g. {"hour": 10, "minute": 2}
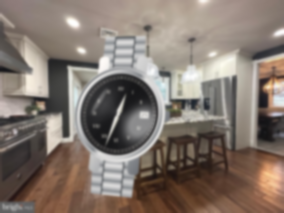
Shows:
{"hour": 12, "minute": 33}
